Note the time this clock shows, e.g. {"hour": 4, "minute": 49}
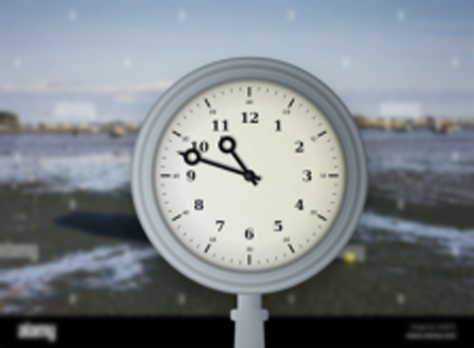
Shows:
{"hour": 10, "minute": 48}
